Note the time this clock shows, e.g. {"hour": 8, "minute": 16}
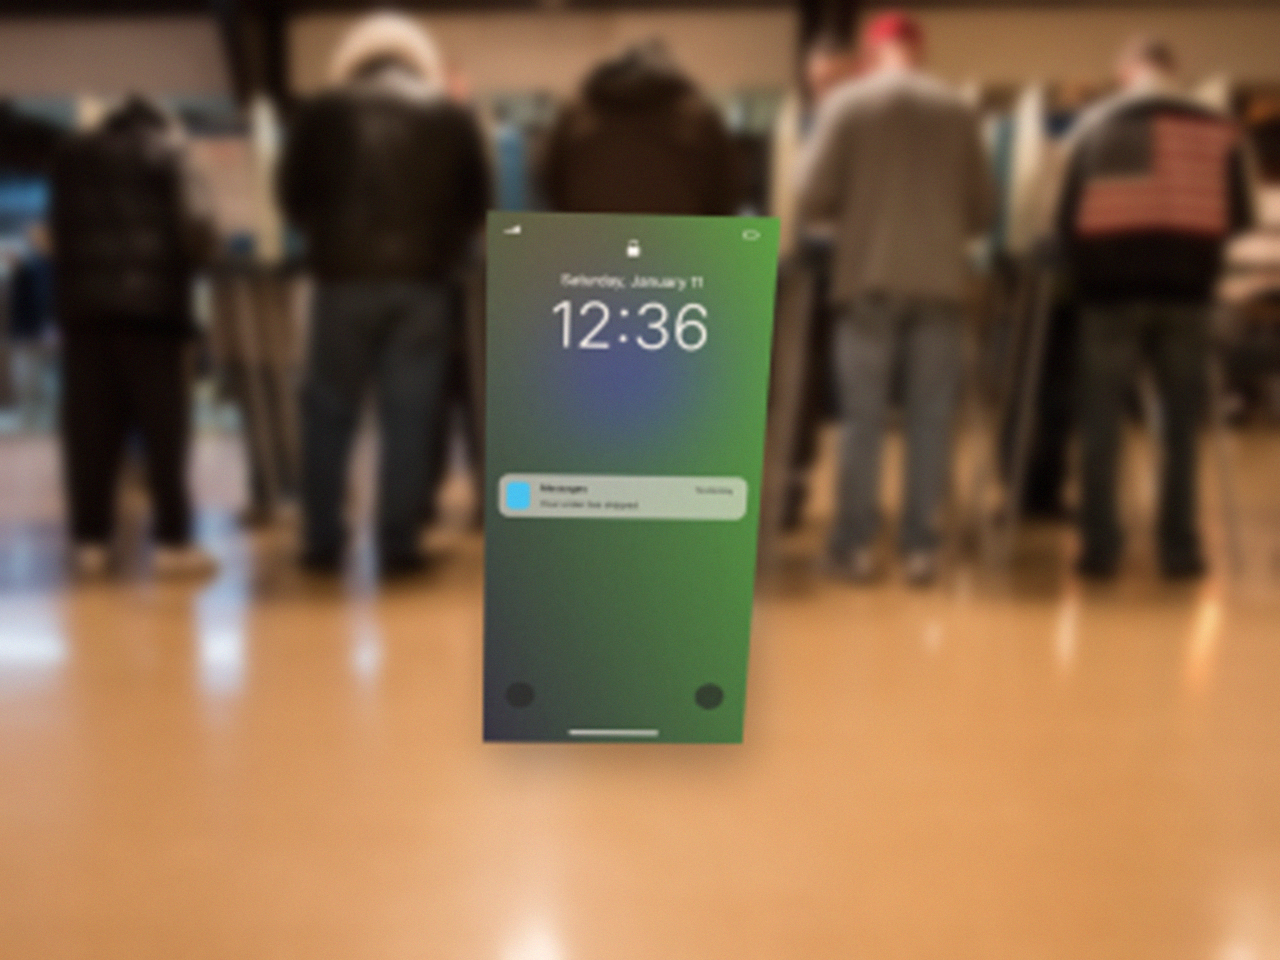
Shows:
{"hour": 12, "minute": 36}
